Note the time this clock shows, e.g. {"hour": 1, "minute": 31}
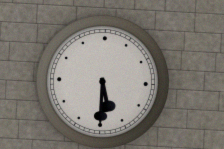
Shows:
{"hour": 5, "minute": 30}
